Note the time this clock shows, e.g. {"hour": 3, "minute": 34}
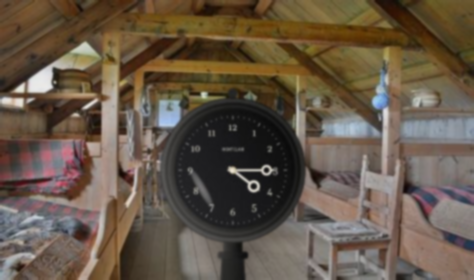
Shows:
{"hour": 4, "minute": 15}
